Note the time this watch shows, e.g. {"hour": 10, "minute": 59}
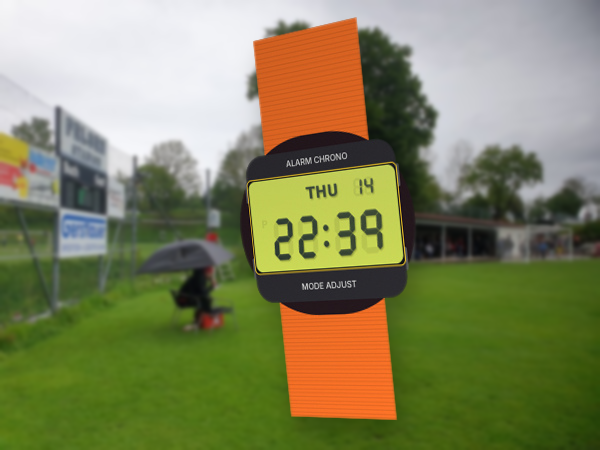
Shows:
{"hour": 22, "minute": 39}
